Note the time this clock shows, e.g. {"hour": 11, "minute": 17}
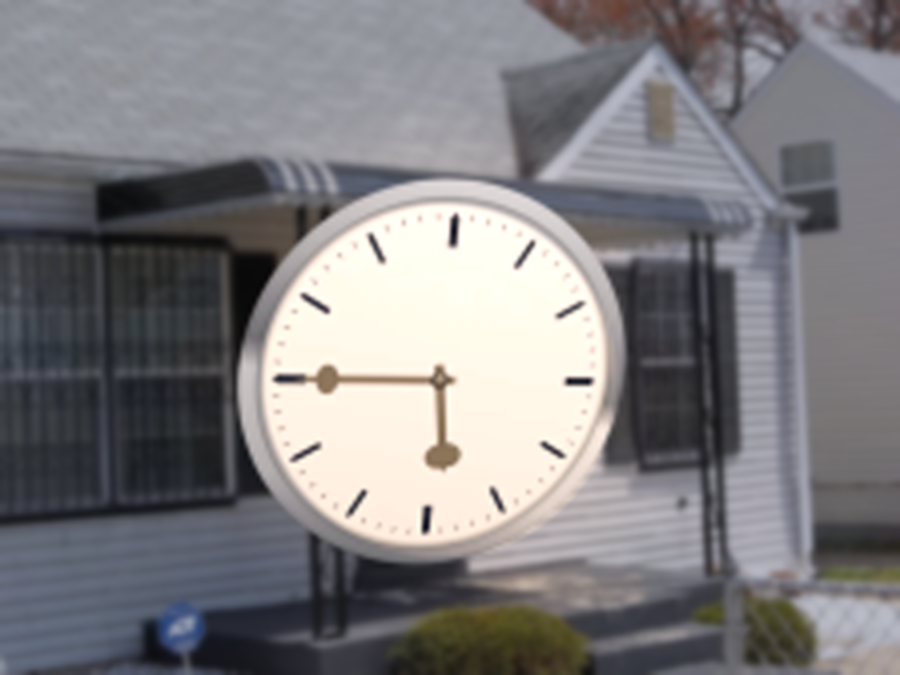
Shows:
{"hour": 5, "minute": 45}
